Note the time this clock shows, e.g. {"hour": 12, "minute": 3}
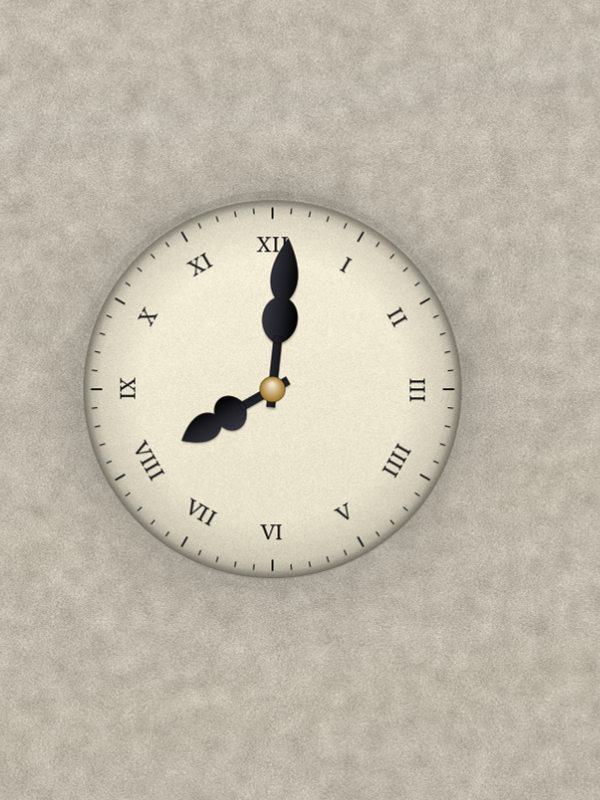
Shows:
{"hour": 8, "minute": 1}
